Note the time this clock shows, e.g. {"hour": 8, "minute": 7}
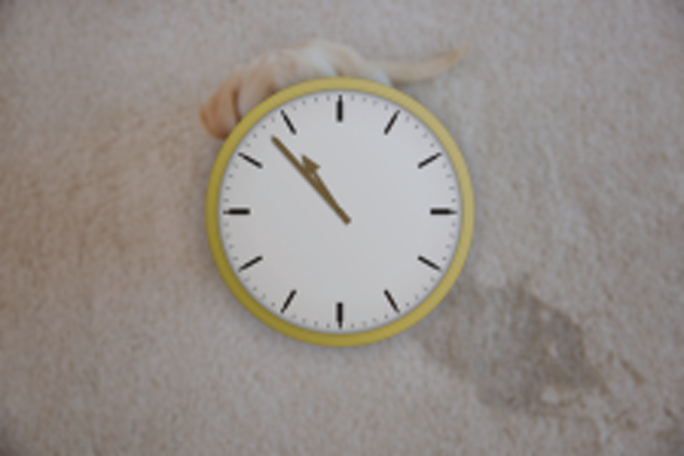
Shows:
{"hour": 10, "minute": 53}
